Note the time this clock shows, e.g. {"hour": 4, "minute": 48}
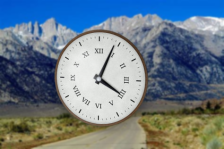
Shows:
{"hour": 4, "minute": 4}
